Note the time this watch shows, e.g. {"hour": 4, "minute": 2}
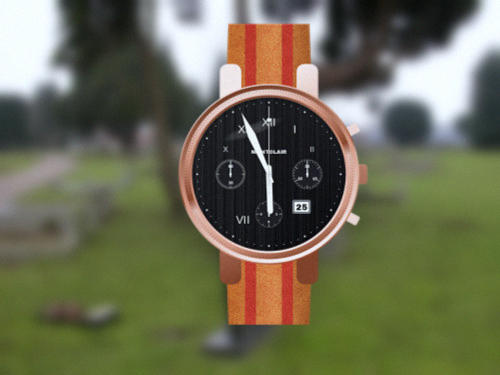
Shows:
{"hour": 5, "minute": 56}
